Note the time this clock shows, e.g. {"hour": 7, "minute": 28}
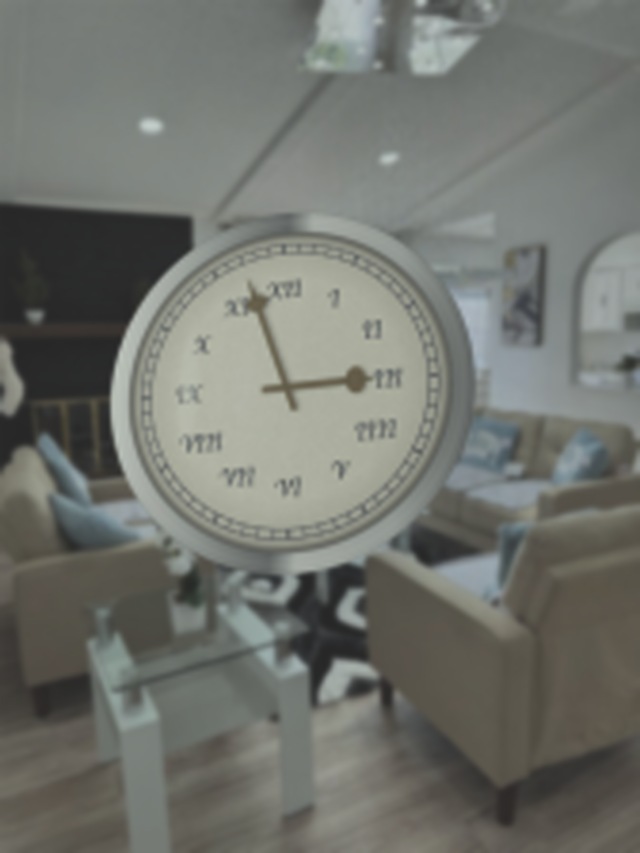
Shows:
{"hour": 2, "minute": 57}
